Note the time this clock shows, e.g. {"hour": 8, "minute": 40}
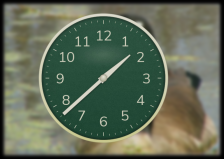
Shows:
{"hour": 1, "minute": 38}
